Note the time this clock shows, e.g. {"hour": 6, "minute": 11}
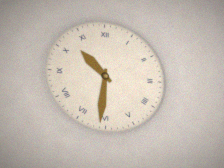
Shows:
{"hour": 10, "minute": 31}
